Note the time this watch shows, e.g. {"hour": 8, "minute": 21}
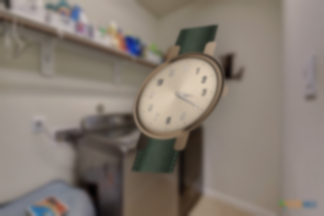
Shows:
{"hour": 3, "minute": 20}
